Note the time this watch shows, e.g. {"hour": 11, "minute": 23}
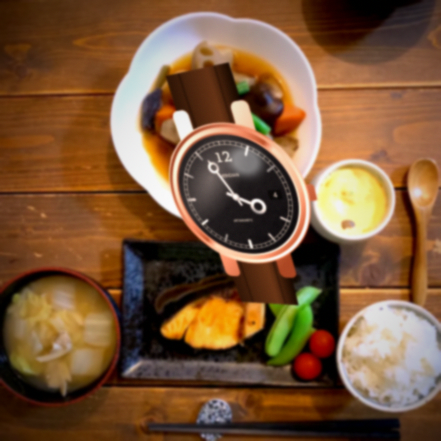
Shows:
{"hour": 3, "minute": 56}
